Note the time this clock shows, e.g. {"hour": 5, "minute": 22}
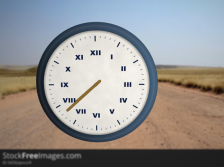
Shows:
{"hour": 7, "minute": 38}
